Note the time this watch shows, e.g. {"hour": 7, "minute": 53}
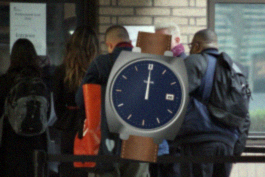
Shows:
{"hour": 12, "minute": 0}
